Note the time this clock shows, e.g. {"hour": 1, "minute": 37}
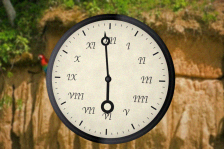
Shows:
{"hour": 5, "minute": 59}
